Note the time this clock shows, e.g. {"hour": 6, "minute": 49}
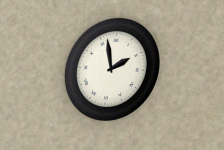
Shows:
{"hour": 1, "minute": 57}
